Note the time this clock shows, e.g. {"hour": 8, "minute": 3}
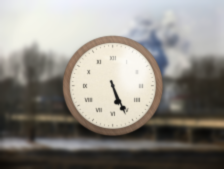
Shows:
{"hour": 5, "minute": 26}
